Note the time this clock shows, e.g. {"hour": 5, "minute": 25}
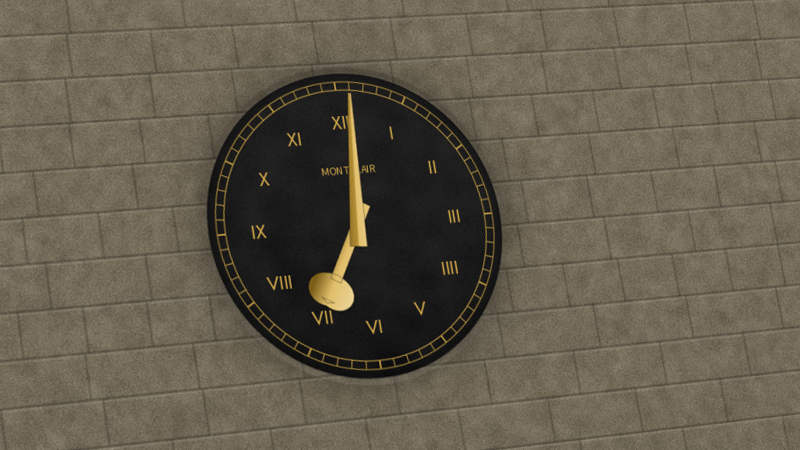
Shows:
{"hour": 7, "minute": 1}
